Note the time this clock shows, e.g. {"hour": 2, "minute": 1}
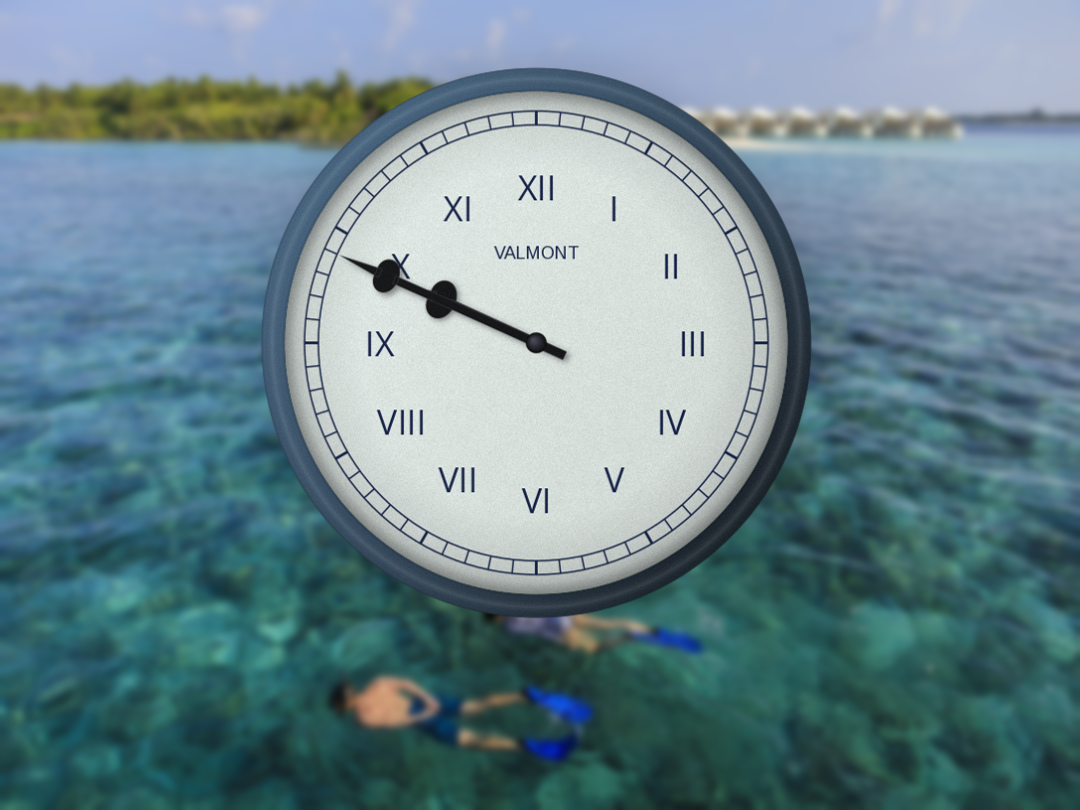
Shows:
{"hour": 9, "minute": 49}
